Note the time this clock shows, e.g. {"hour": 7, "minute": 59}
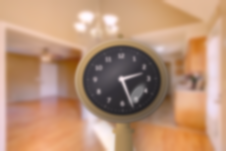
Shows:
{"hour": 2, "minute": 27}
